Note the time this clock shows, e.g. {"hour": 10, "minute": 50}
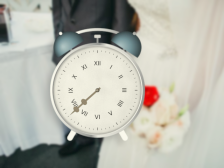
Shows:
{"hour": 7, "minute": 38}
